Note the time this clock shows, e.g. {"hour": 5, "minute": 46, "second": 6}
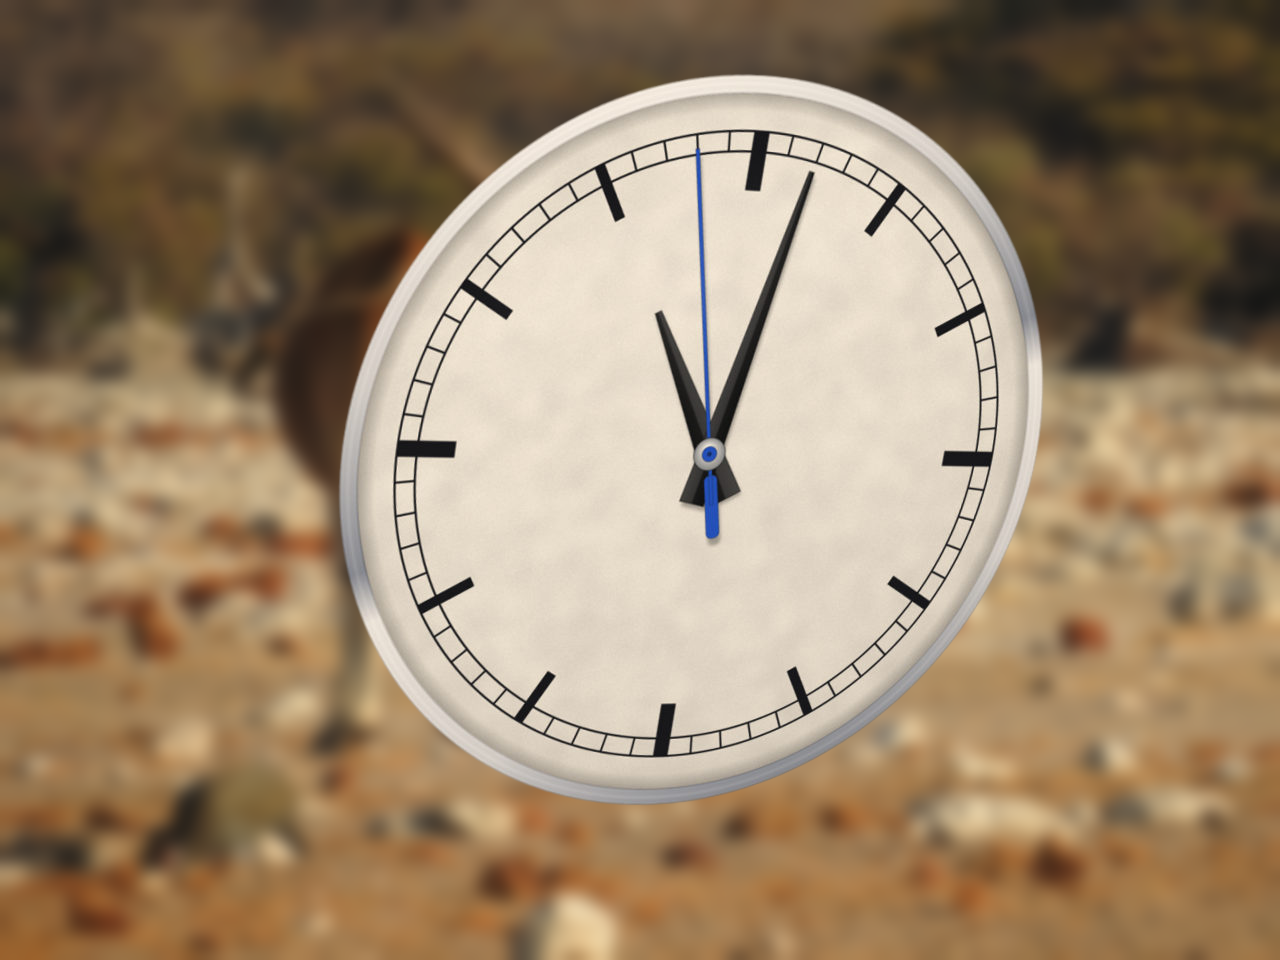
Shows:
{"hour": 11, "minute": 1, "second": 58}
